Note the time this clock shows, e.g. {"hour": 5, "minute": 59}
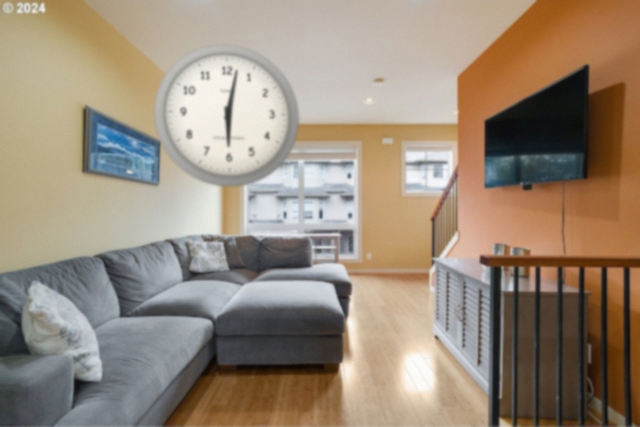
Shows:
{"hour": 6, "minute": 2}
